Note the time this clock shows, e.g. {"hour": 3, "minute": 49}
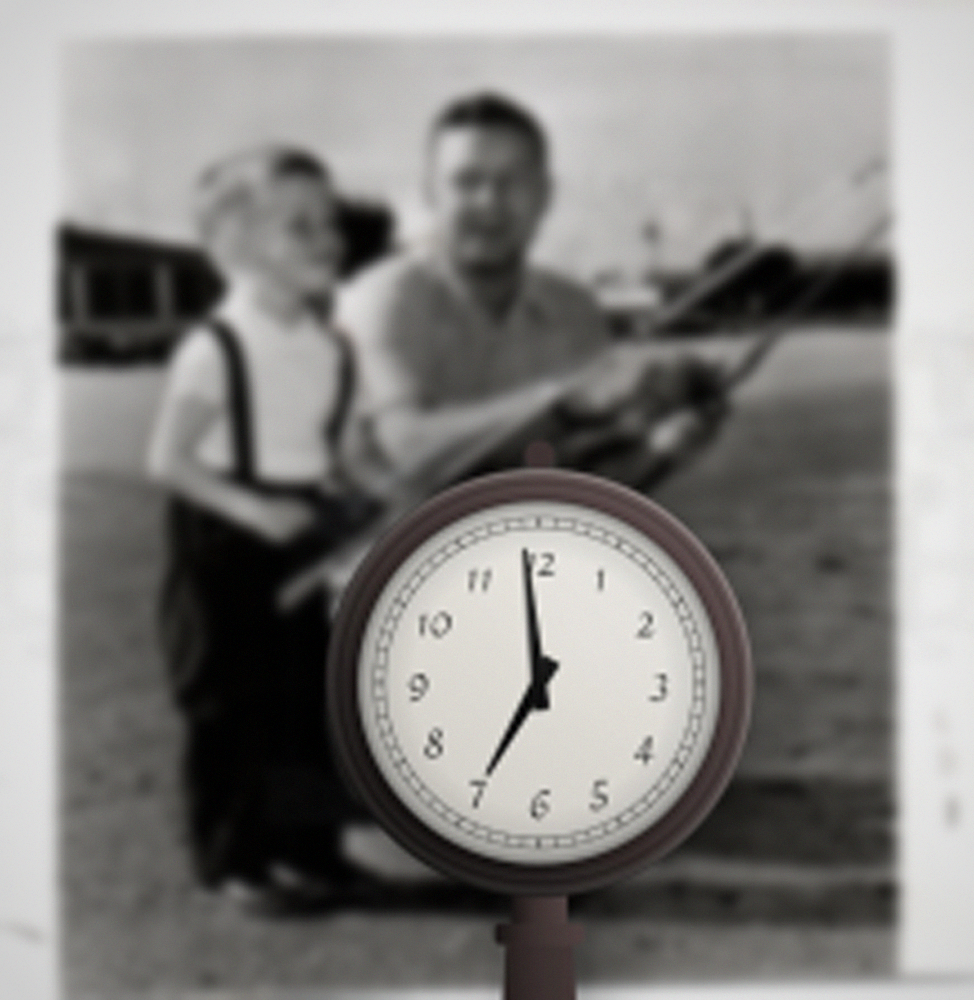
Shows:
{"hour": 6, "minute": 59}
